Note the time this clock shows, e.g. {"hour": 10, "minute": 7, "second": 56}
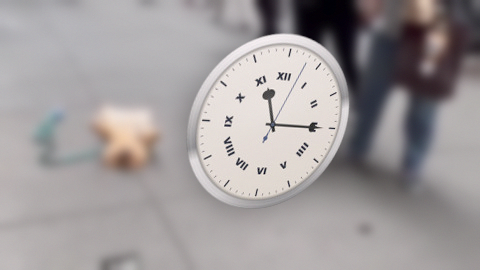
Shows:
{"hour": 11, "minute": 15, "second": 3}
